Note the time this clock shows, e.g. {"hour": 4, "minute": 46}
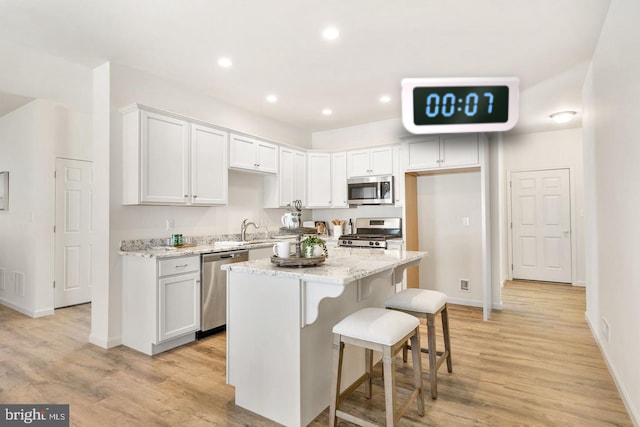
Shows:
{"hour": 0, "minute": 7}
